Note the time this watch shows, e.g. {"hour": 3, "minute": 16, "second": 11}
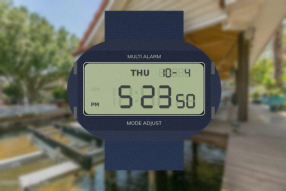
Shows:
{"hour": 5, "minute": 23, "second": 50}
